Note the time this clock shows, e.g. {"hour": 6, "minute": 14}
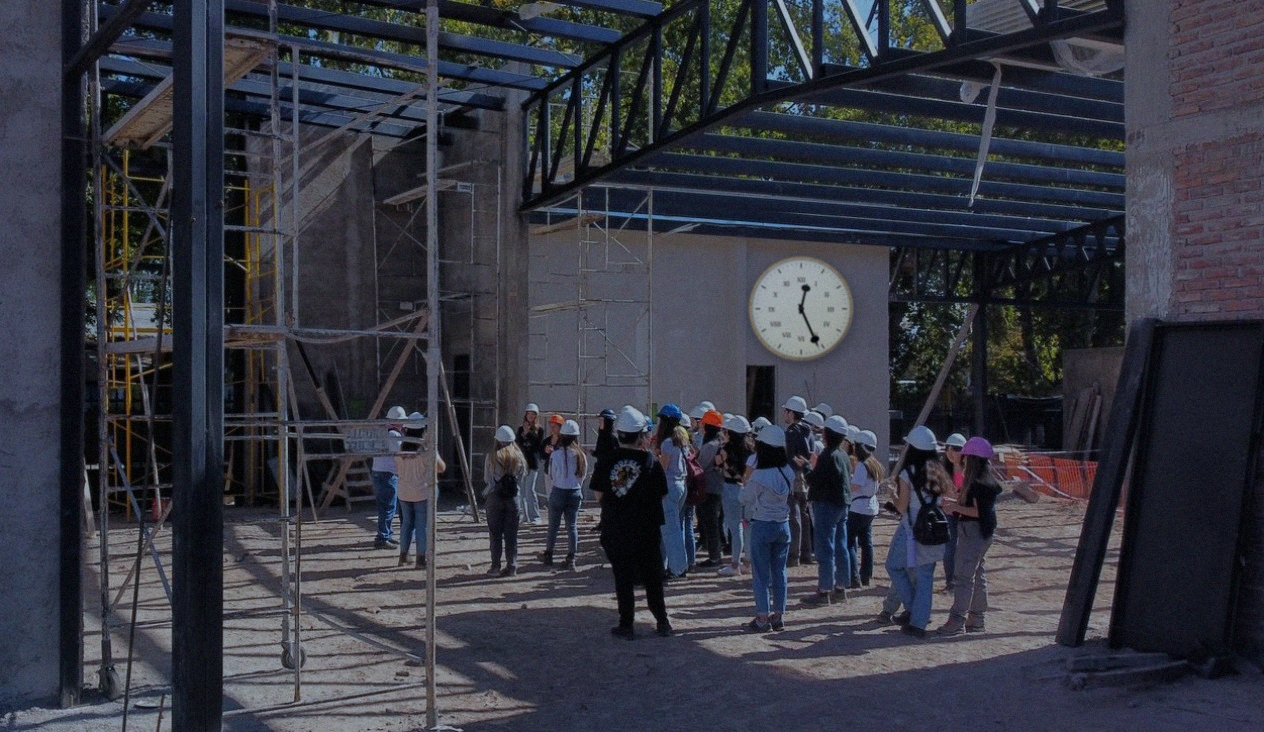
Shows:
{"hour": 12, "minute": 26}
